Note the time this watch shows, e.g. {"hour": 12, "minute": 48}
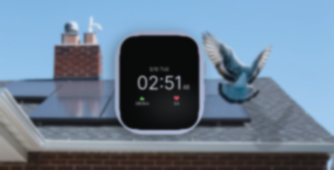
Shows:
{"hour": 2, "minute": 51}
